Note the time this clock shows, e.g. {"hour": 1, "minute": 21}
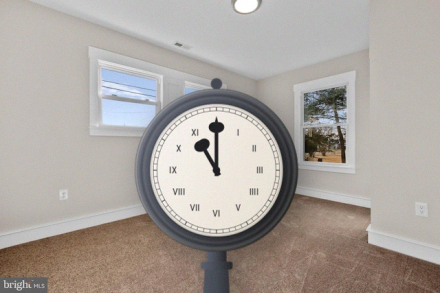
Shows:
{"hour": 11, "minute": 0}
